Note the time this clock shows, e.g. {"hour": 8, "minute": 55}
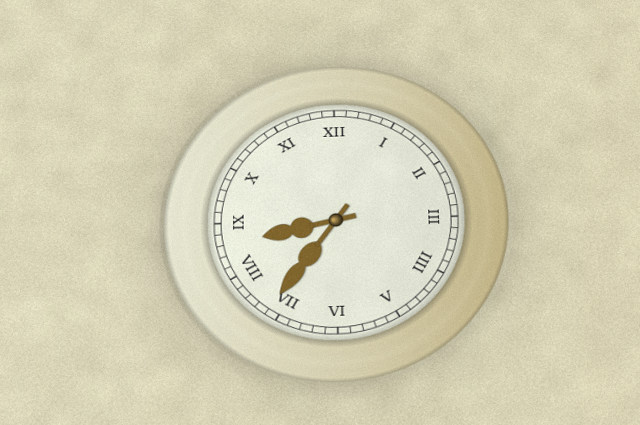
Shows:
{"hour": 8, "minute": 36}
